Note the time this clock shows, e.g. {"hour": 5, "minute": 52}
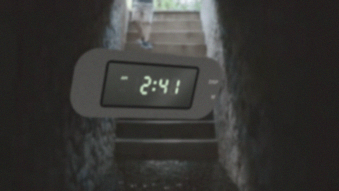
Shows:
{"hour": 2, "minute": 41}
